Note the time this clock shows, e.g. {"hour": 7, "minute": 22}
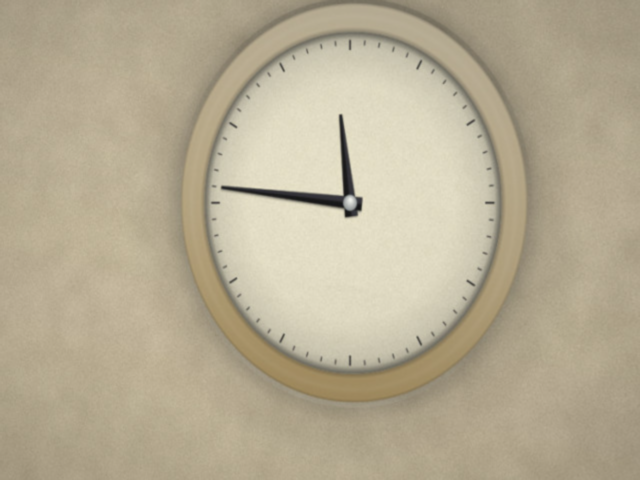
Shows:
{"hour": 11, "minute": 46}
